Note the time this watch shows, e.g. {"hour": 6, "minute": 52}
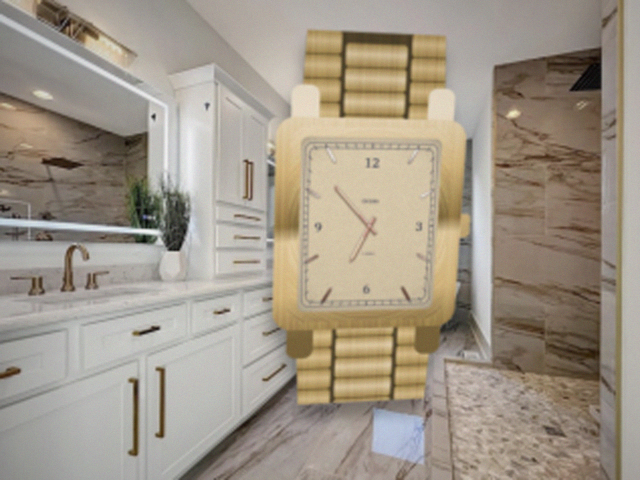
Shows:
{"hour": 6, "minute": 53}
